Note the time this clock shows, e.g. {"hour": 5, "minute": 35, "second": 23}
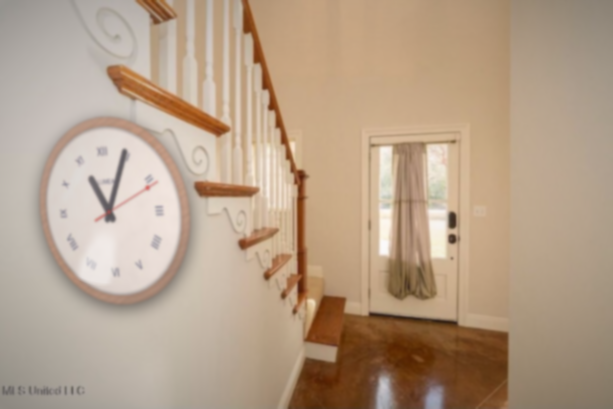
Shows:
{"hour": 11, "minute": 4, "second": 11}
